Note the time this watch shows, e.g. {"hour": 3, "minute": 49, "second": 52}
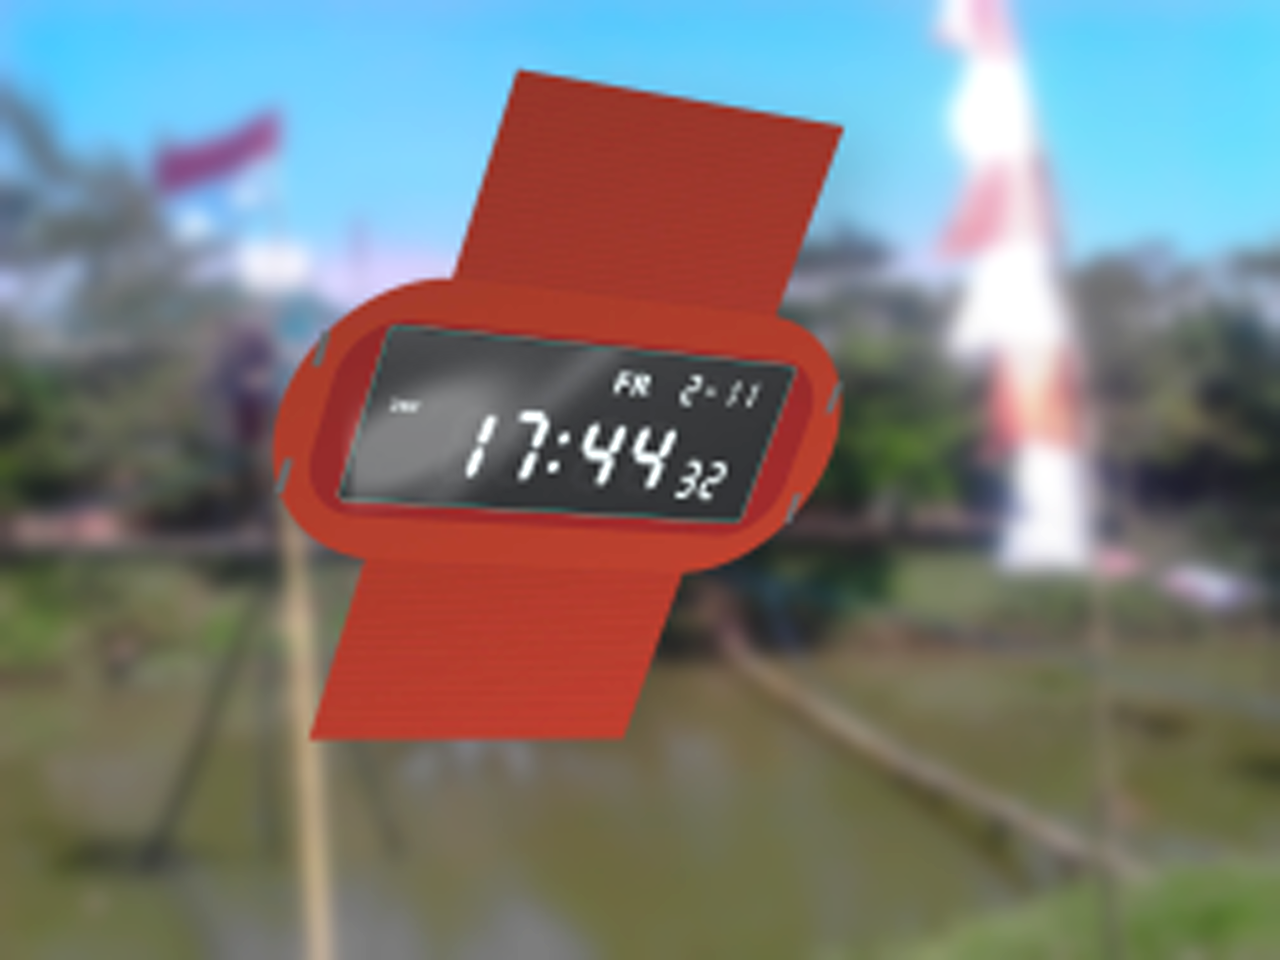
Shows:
{"hour": 17, "minute": 44, "second": 32}
